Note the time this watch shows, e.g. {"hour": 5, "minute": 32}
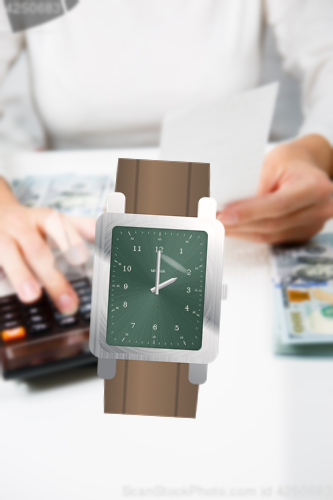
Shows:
{"hour": 2, "minute": 0}
